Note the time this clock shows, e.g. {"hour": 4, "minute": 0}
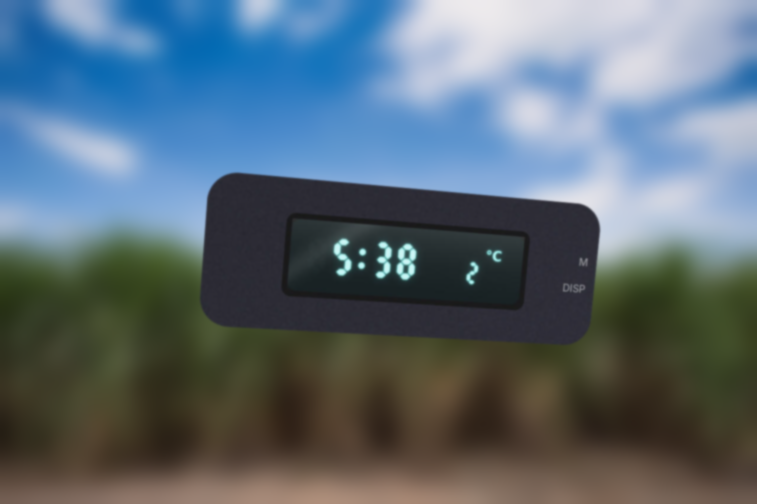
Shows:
{"hour": 5, "minute": 38}
